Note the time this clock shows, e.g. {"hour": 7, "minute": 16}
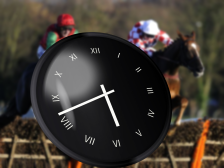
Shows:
{"hour": 5, "minute": 42}
